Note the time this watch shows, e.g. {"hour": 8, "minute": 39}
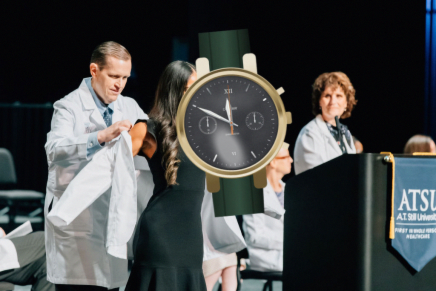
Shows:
{"hour": 11, "minute": 50}
